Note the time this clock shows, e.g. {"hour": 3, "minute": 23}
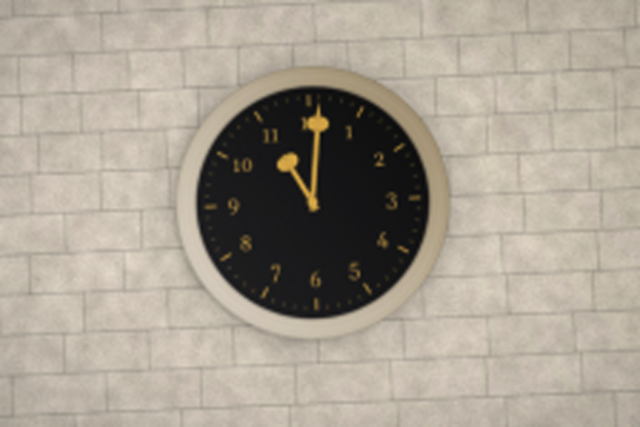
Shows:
{"hour": 11, "minute": 1}
